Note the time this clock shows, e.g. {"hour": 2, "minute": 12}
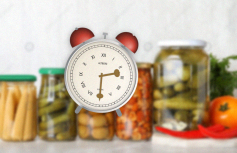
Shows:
{"hour": 2, "minute": 30}
